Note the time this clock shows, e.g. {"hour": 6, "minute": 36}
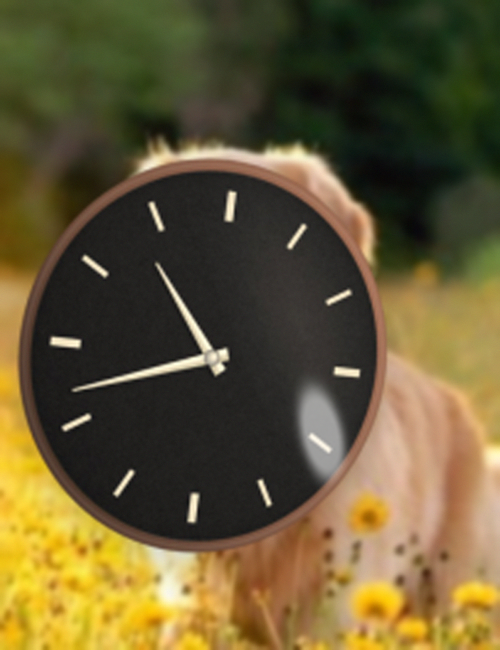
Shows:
{"hour": 10, "minute": 42}
